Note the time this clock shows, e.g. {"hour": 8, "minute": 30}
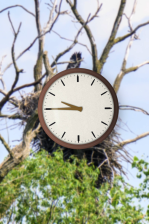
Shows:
{"hour": 9, "minute": 45}
